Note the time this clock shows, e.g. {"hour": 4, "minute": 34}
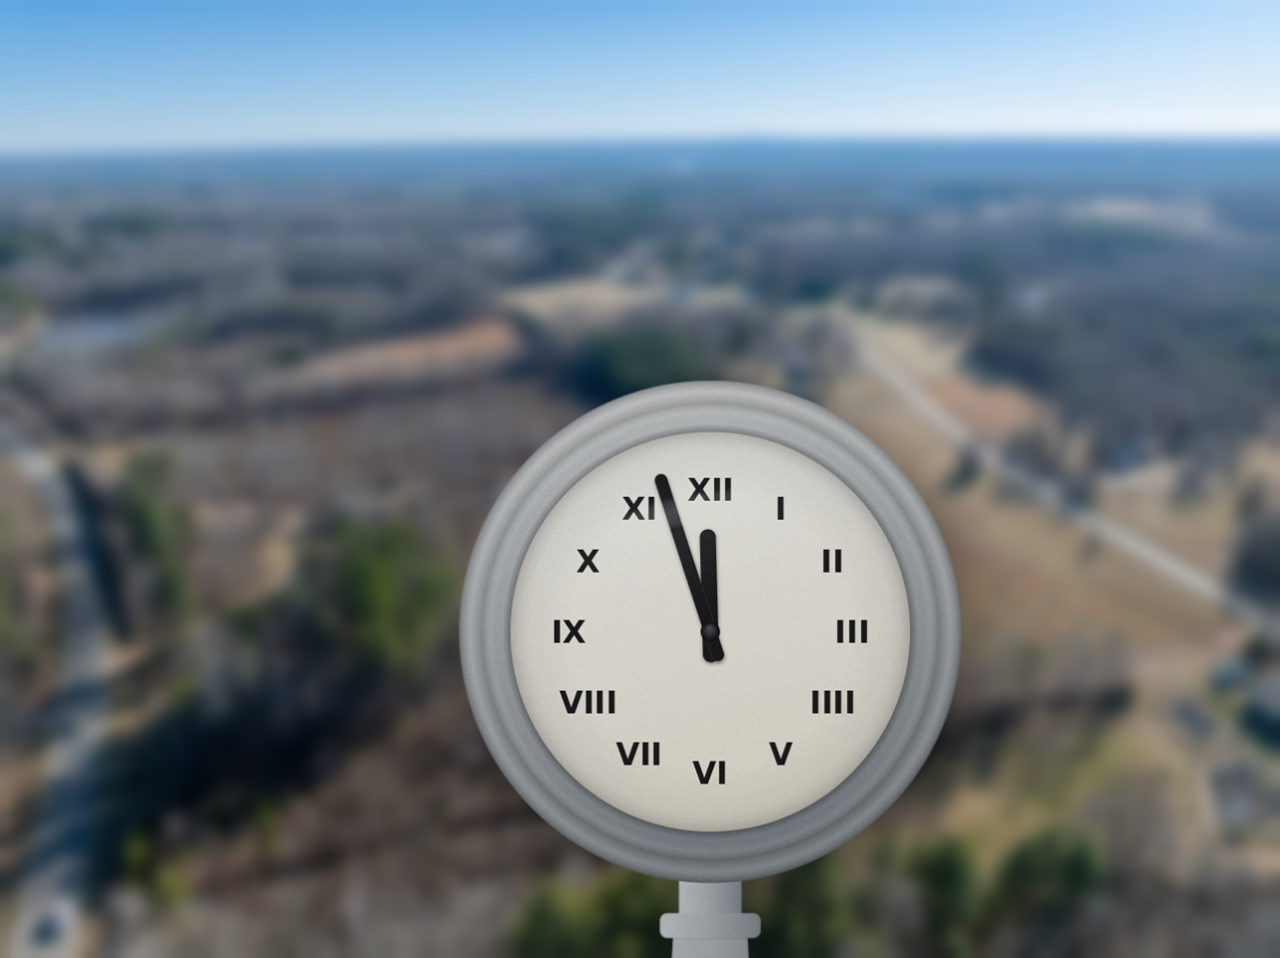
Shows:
{"hour": 11, "minute": 57}
